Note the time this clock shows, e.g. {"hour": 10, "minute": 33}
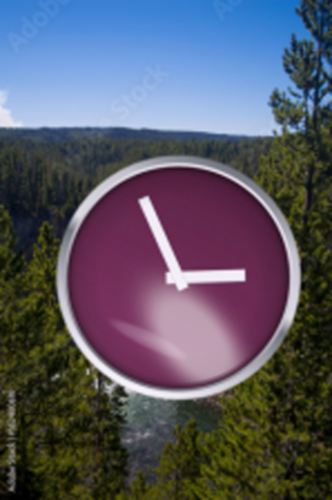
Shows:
{"hour": 2, "minute": 56}
